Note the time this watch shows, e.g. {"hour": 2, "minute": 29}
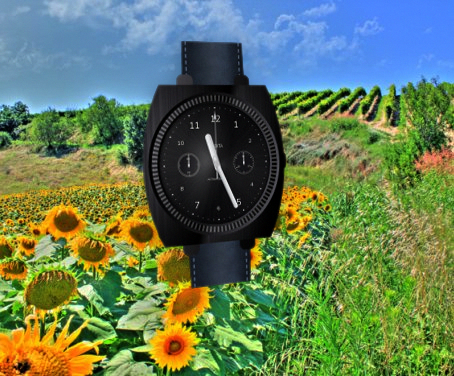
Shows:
{"hour": 11, "minute": 26}
